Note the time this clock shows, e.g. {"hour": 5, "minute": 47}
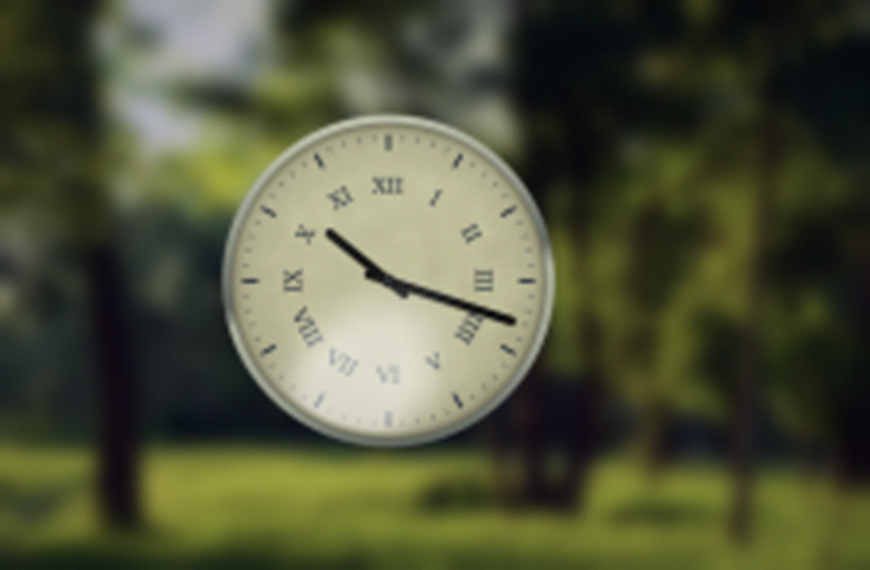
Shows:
{"hour": 10, "minute": 18}
